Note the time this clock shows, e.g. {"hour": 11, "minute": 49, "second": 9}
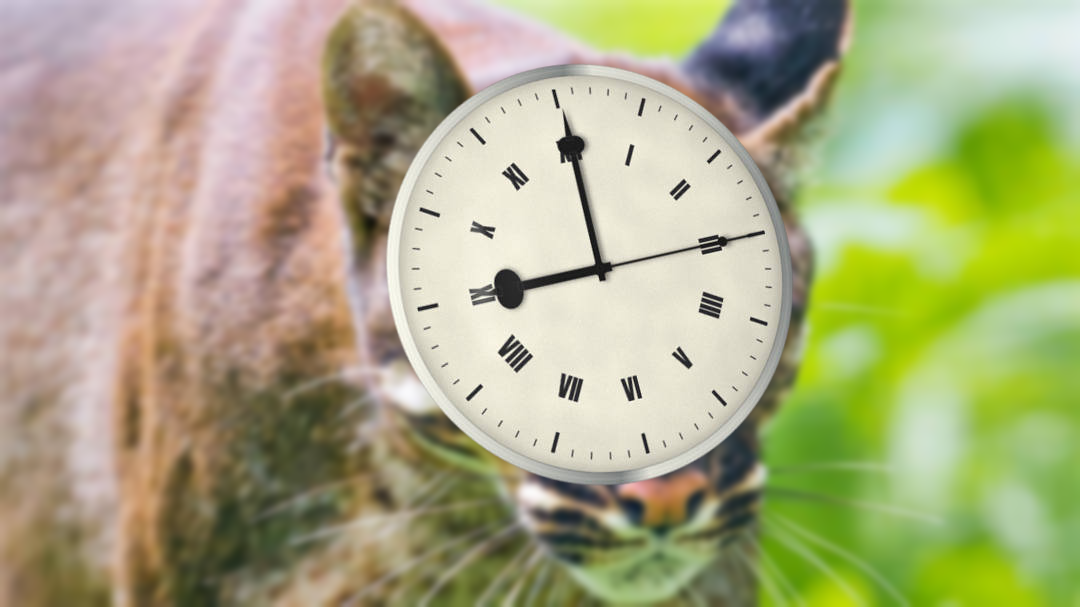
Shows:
{"hour": 9, "minute": 0, "second": 15}
